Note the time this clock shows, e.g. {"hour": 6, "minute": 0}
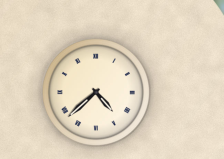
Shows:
{"hour": 4, "minute": 38}
